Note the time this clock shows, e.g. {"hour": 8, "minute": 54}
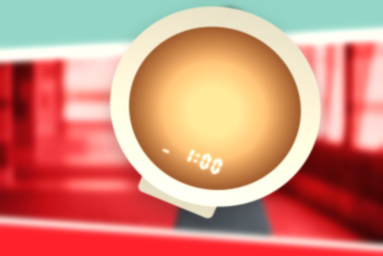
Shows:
{"hour": 1, "minute": 0}
